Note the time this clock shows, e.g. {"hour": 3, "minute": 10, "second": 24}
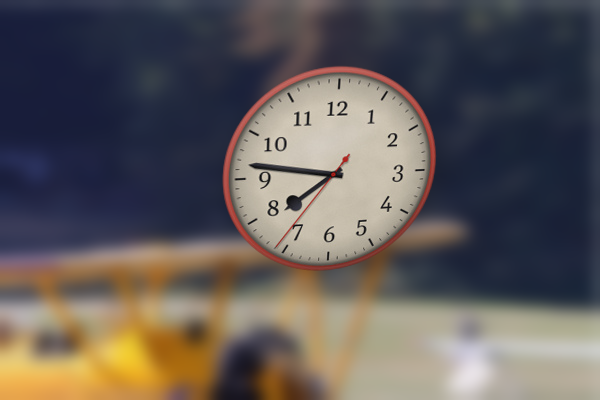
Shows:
{"hour": 7, "minute": 46, "second": 36}
